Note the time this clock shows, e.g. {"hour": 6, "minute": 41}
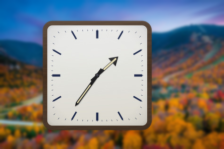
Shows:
{"hour": 1, "minute": 36}
